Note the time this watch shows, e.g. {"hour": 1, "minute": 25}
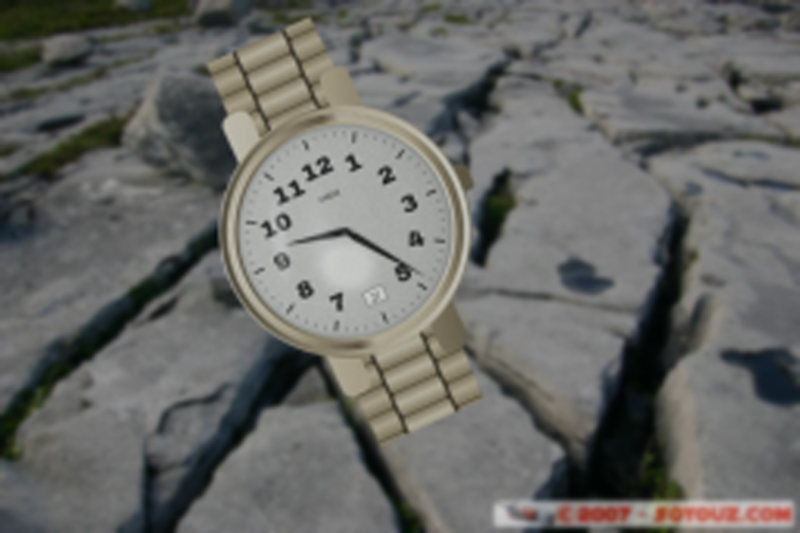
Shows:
{"hour": 9, "minute": 24}
